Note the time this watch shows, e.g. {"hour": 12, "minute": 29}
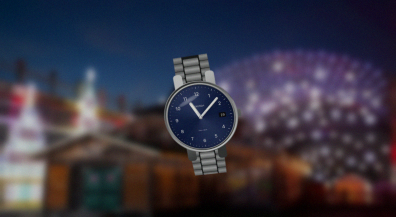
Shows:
{"hour": 11, "minute": 8}
